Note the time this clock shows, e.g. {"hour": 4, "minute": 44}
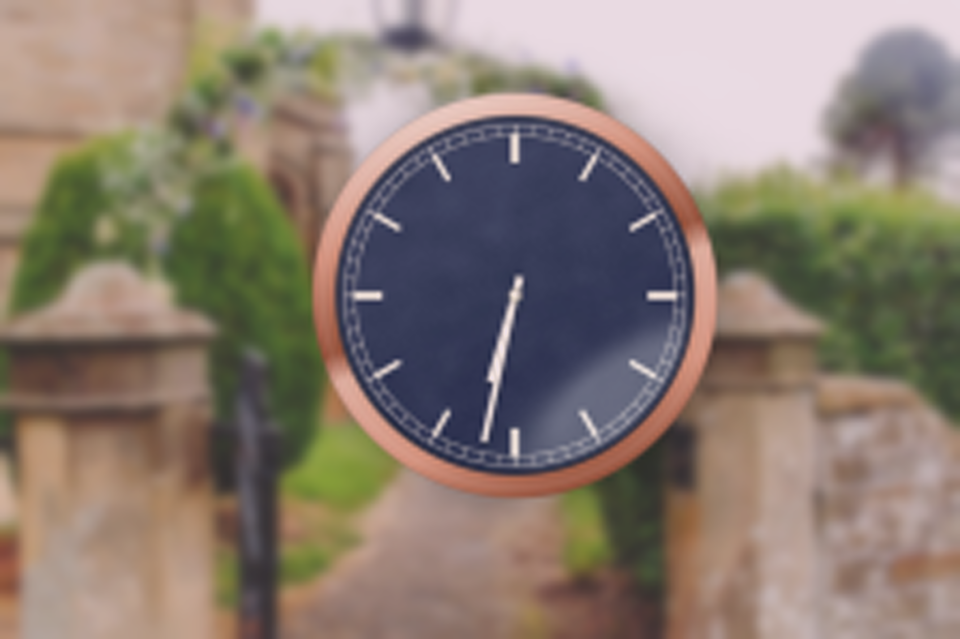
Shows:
{"hour": 6, "minute": 32}
